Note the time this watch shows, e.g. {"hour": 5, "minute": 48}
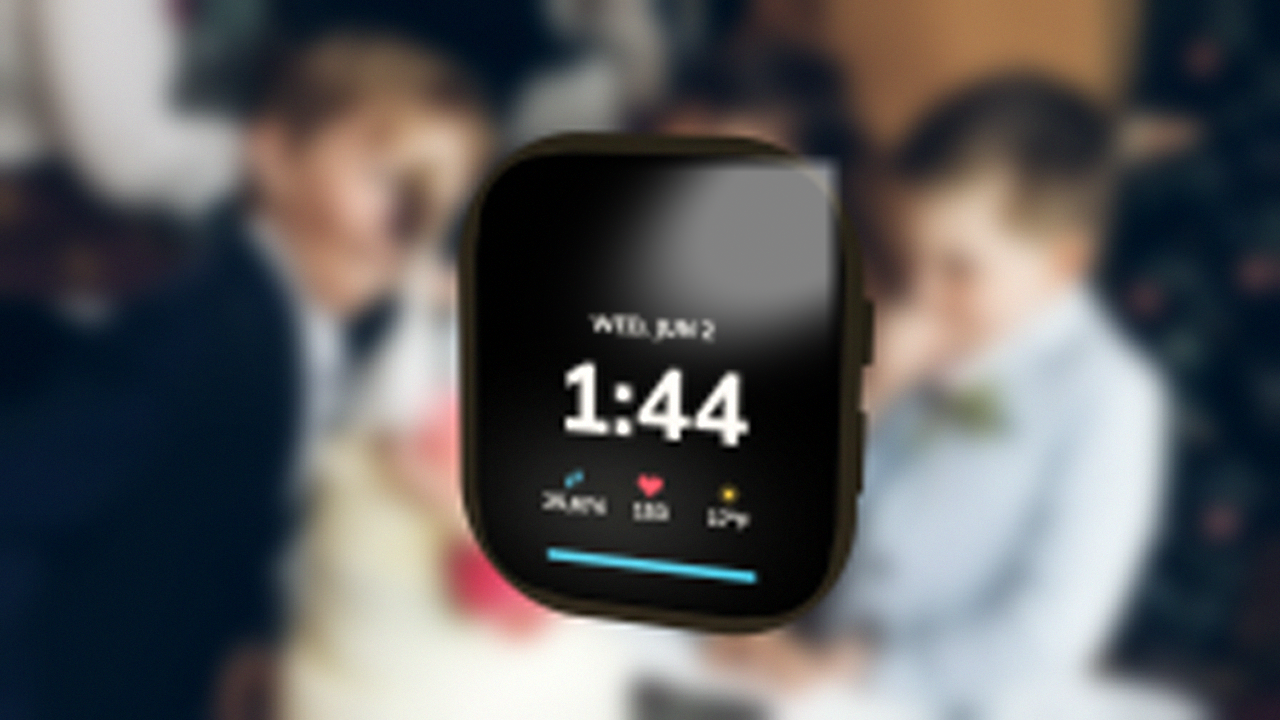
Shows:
{"hour": 1, "minute": 44}
